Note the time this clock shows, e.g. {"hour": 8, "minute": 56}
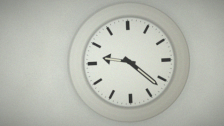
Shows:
{"hour": 9, "minute": 22}
